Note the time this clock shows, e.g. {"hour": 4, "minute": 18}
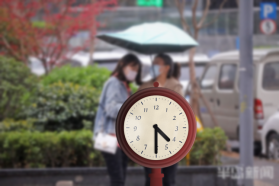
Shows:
{"hour": 4, "minute": 30}
